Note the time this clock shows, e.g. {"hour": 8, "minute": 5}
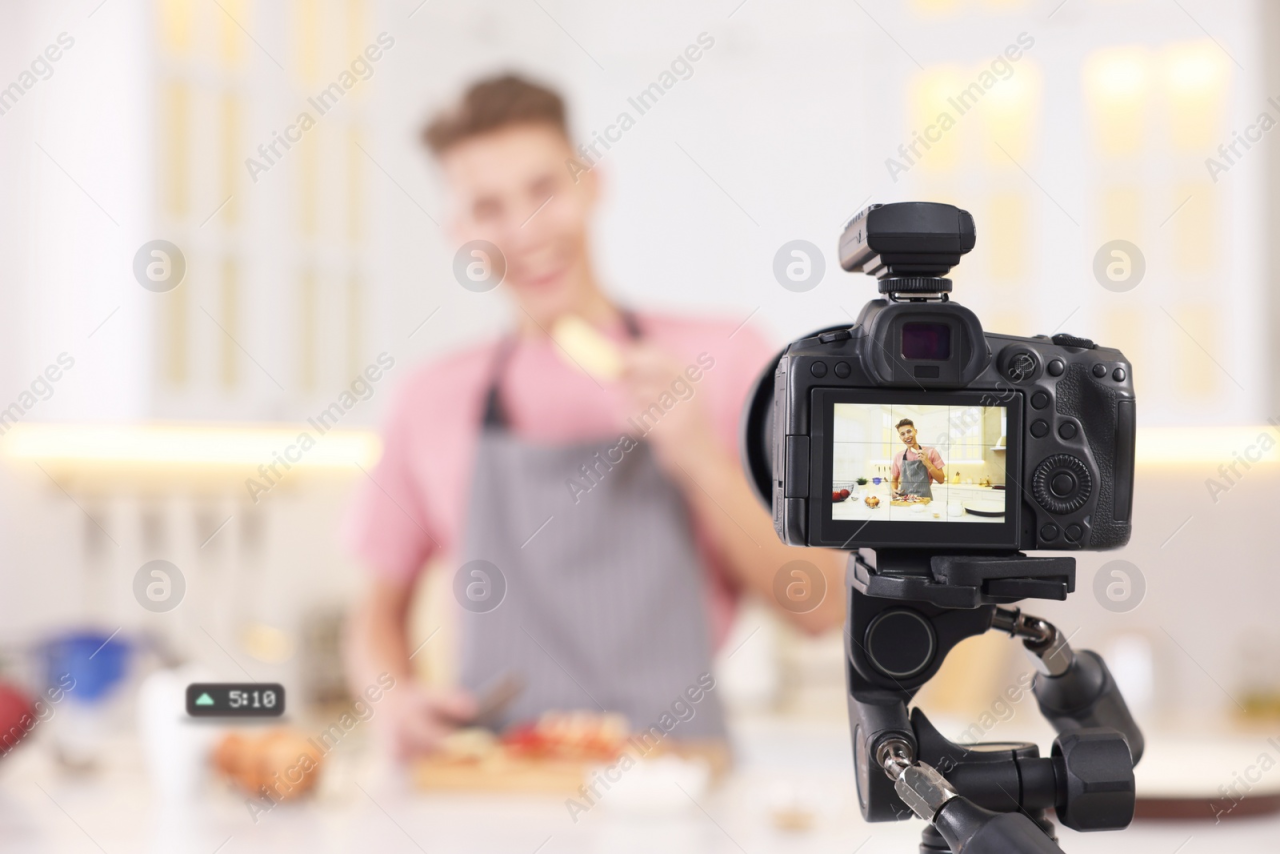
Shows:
{"hour": 5, "minute": 10}
